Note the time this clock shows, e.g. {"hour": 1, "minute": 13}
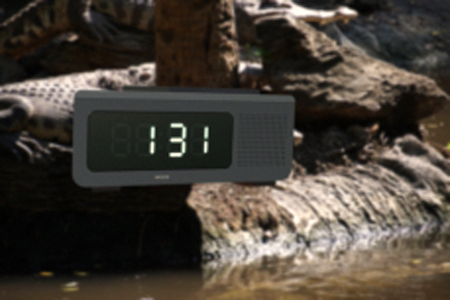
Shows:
{"hour": 1, "minute": 31}
